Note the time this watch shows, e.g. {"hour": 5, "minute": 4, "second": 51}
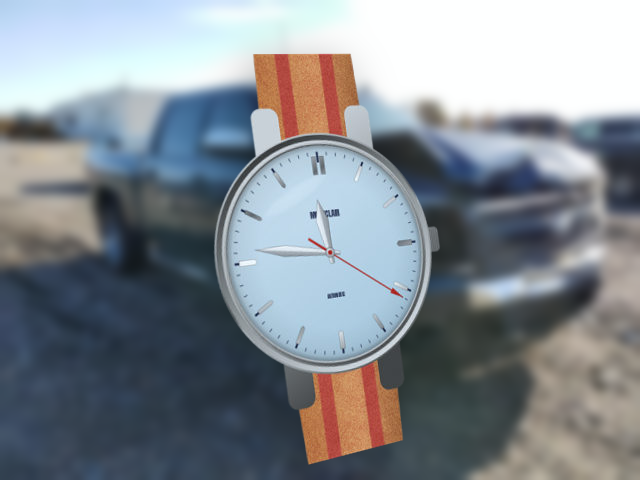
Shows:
{"hour": 11, "minute": 46, "second": 21}
